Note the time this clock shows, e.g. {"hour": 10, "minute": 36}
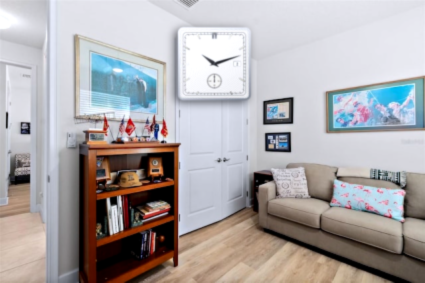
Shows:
{"hour": 10, "minute": 12}
